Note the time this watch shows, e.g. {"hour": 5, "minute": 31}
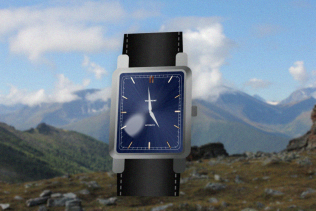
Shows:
{"hour": 4, "minute": 59}
